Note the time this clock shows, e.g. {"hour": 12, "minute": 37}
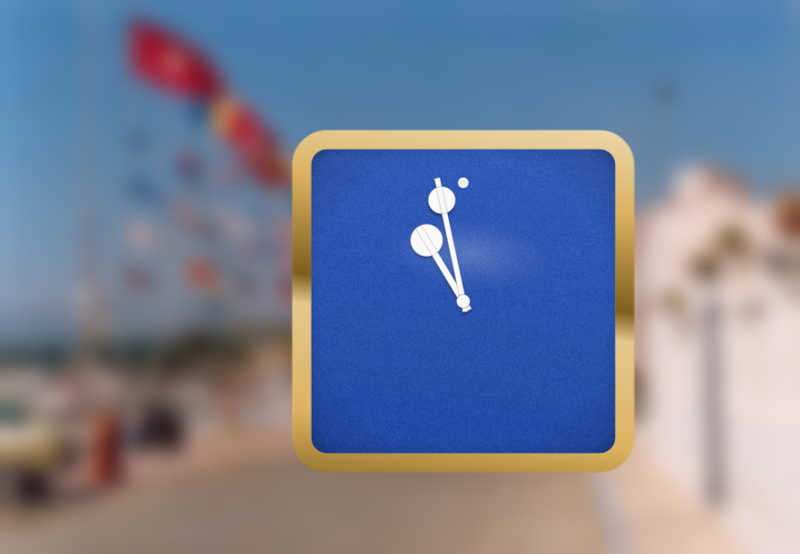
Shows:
{"hour": 10, "minute": 58}
